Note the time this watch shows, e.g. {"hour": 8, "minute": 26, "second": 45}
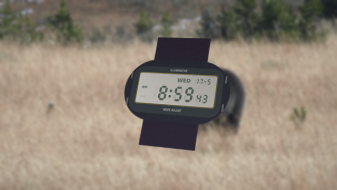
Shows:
{"hour": 8, "minute": 59, "second": 43}
